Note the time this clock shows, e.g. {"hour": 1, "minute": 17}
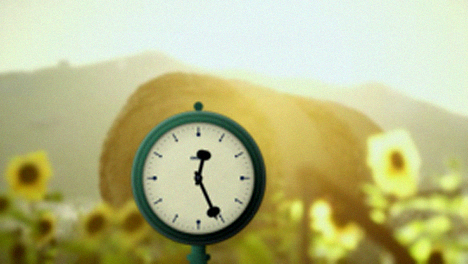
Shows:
{"hour": 12, "minute": 26}
